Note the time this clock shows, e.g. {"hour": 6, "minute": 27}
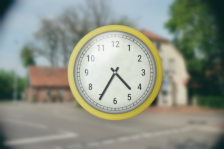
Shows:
{"hour": 4, "minute": 35}
